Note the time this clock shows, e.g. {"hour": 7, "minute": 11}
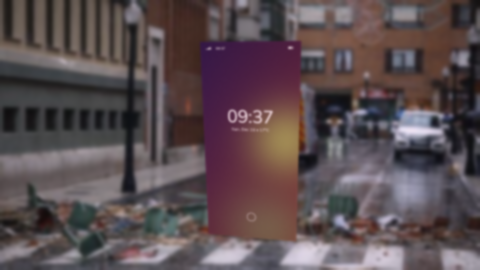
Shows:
{"hour": 9, "minute": 37}
